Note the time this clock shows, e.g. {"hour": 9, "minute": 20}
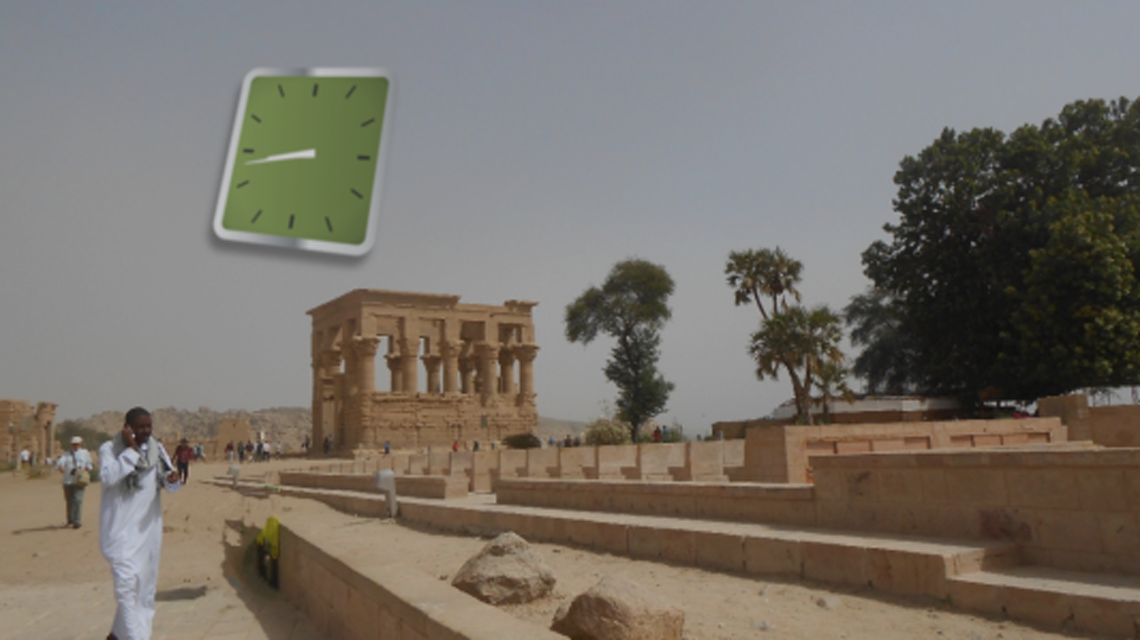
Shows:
{"hour": 8, "minute": 43}
